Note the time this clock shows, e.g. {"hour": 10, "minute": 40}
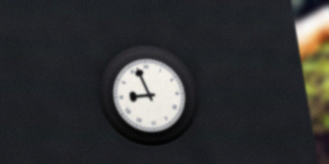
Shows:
{"hour": 8, "minute": 57}
